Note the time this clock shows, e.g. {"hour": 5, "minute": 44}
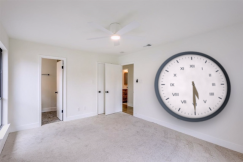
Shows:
{"hour": 5, "minute": 30}
